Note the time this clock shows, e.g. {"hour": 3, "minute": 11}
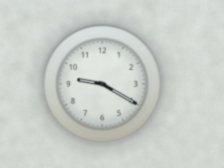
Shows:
{"hour": 9, "minute": 20}
